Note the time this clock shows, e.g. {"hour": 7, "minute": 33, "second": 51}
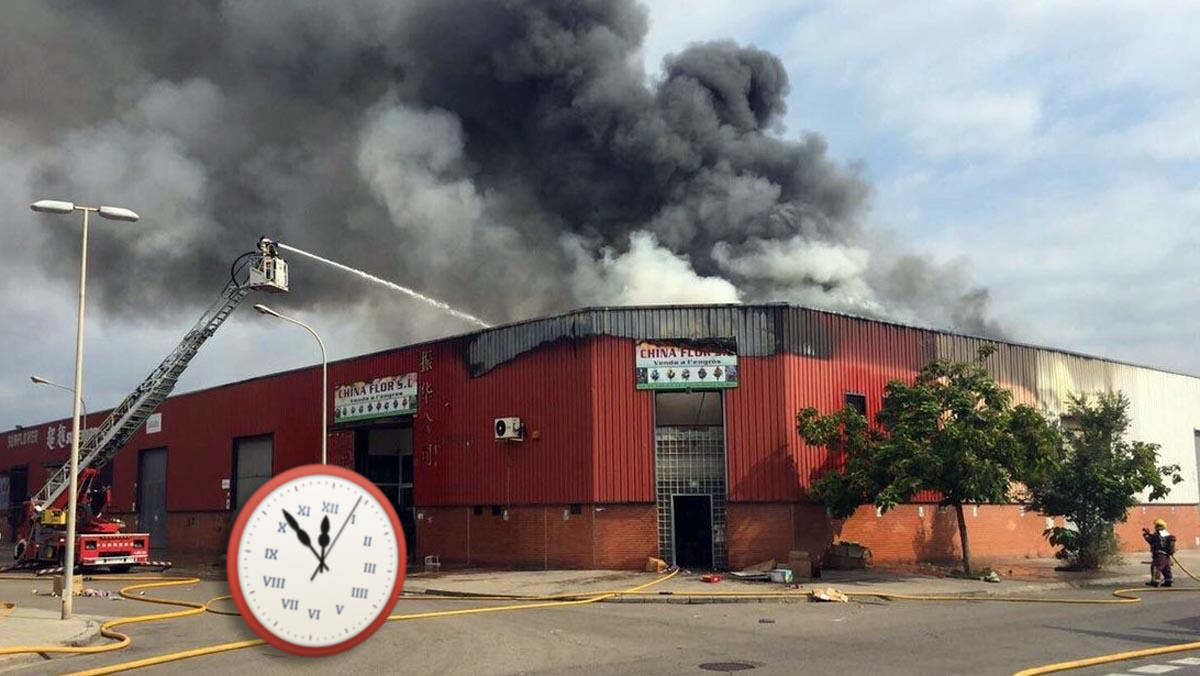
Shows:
{"hour": 11, "minute": 52, "second": 4}
